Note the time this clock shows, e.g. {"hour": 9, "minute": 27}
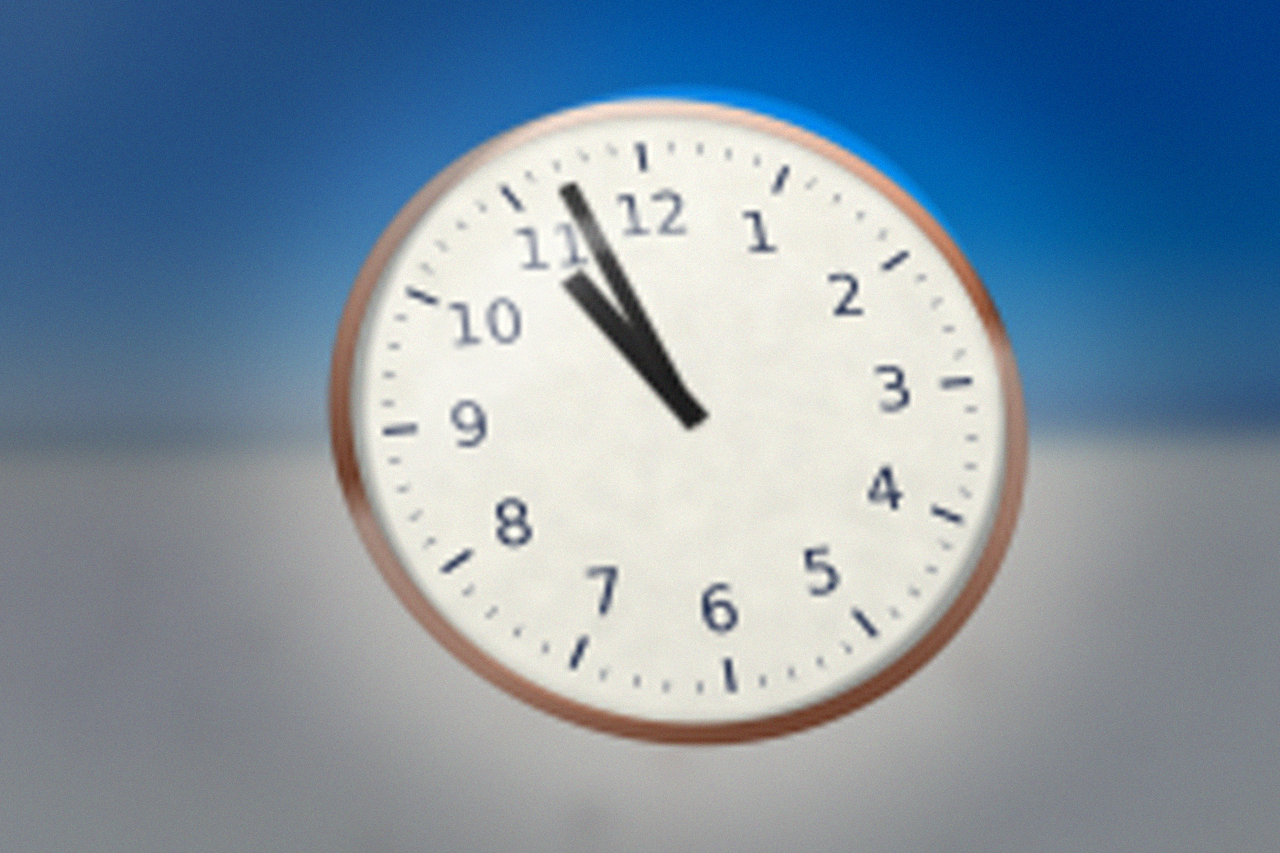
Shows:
{"hour": 10, "minute": 57}
